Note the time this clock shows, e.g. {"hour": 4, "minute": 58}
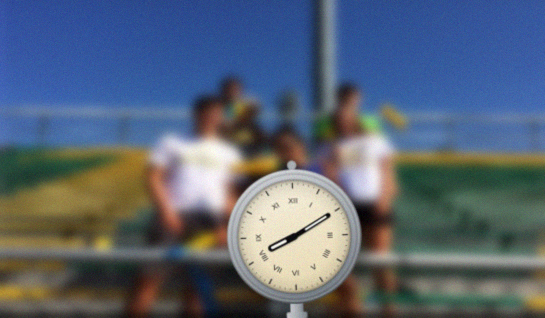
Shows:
{"hour": 8, "minute": 10}
